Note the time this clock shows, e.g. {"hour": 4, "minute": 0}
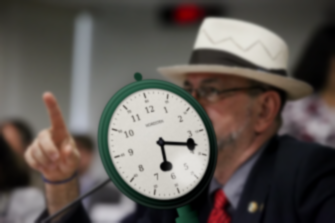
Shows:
{"hour": 6, "minute": 18}
